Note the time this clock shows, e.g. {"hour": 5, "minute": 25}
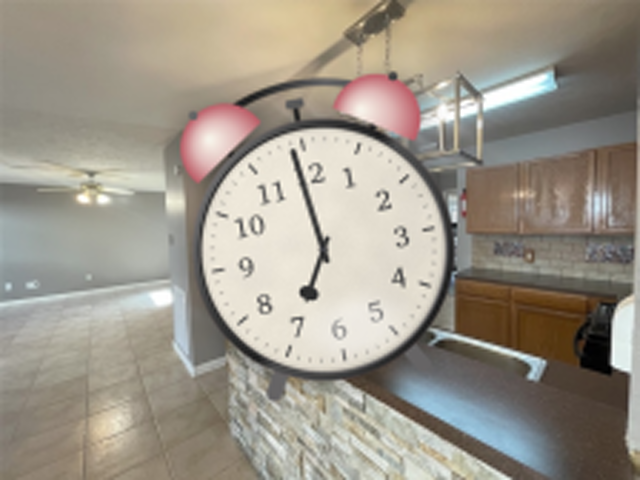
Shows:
{"hour": 6, "minute": 59}
